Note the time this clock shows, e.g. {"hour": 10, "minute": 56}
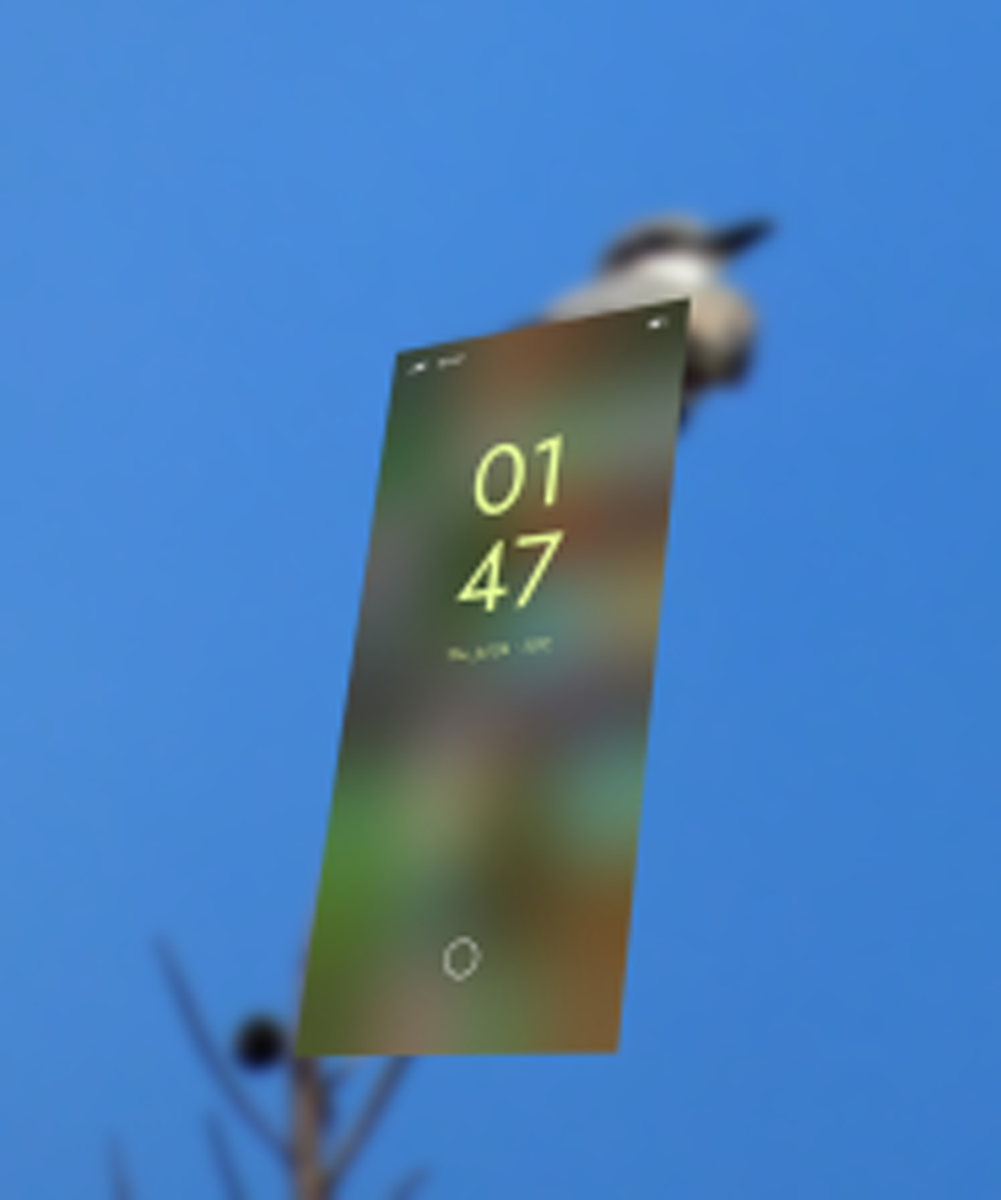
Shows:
{"hour": 1, "minute": 47}
